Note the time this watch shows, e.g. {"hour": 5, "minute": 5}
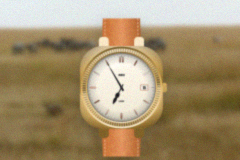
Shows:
{"hour": 6, "minute": 55}
